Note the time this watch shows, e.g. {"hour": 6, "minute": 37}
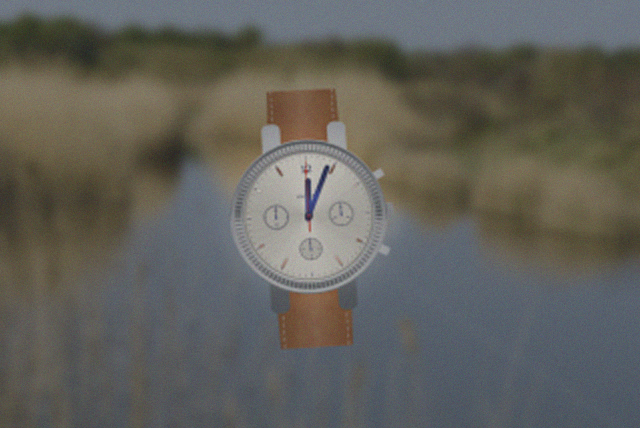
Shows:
{"hour": 12, "minute": 4}
